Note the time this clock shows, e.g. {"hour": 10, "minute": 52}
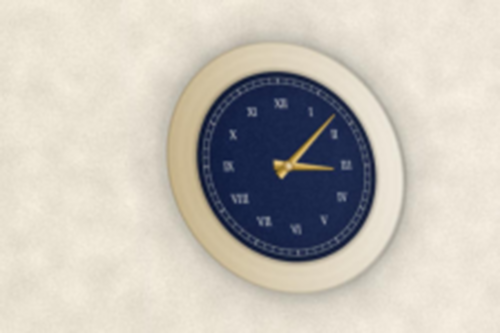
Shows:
{"hour": 3, "minute": 8}
